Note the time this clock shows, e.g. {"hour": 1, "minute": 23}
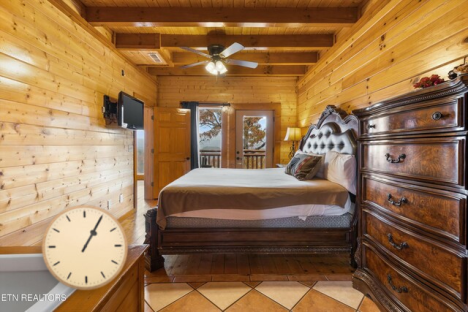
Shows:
{"hour": 1, "minute": 5}
